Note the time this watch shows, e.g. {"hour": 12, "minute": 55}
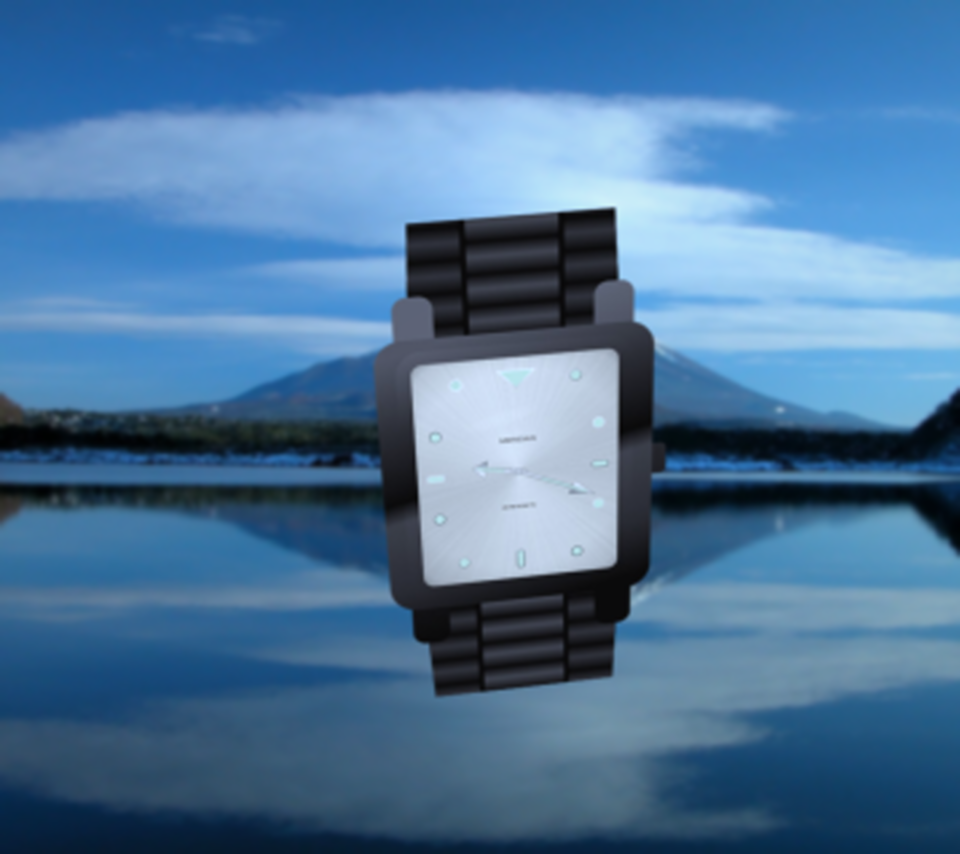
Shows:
{"hour": 9, "minute": 19}
